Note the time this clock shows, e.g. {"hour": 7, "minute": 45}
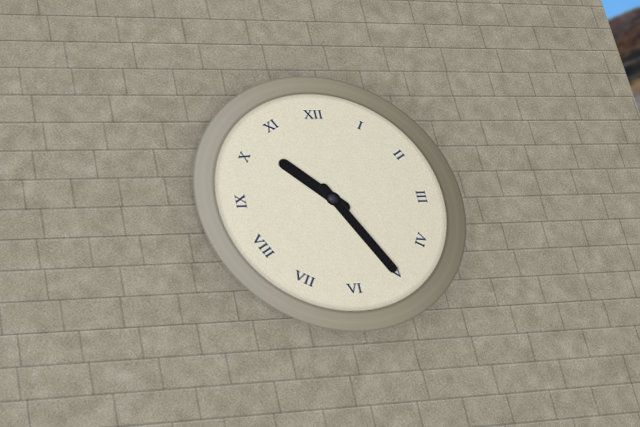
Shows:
{"hour": 10, "minute": 25}
